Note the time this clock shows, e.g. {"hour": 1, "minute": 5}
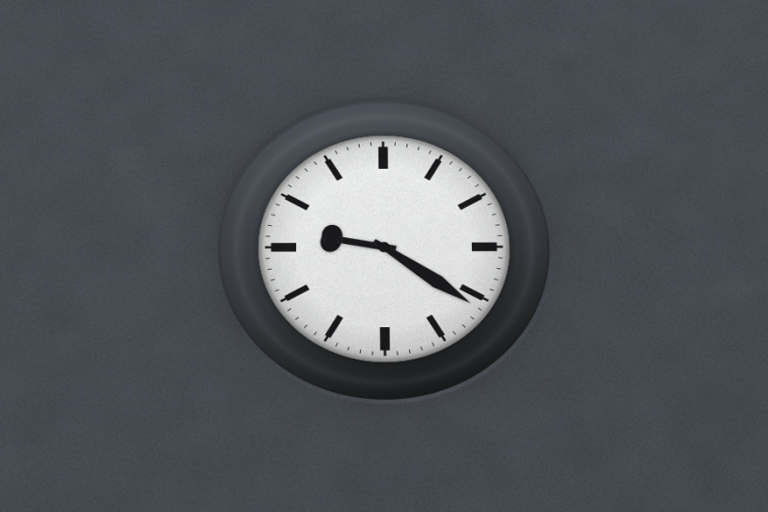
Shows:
{"hour": 9, "minute": 21}
